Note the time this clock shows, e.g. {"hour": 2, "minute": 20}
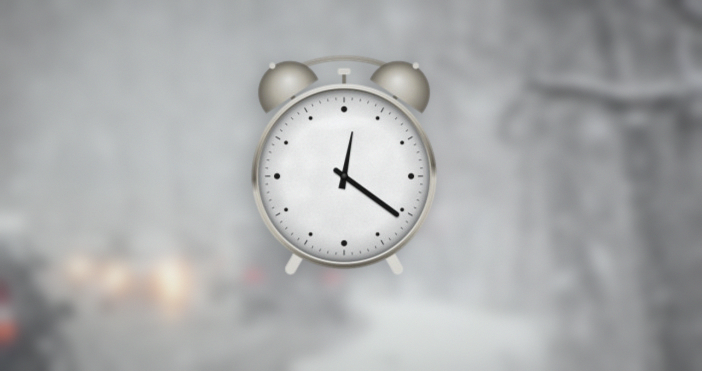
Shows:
{"hour": 12, "minute": 21}
